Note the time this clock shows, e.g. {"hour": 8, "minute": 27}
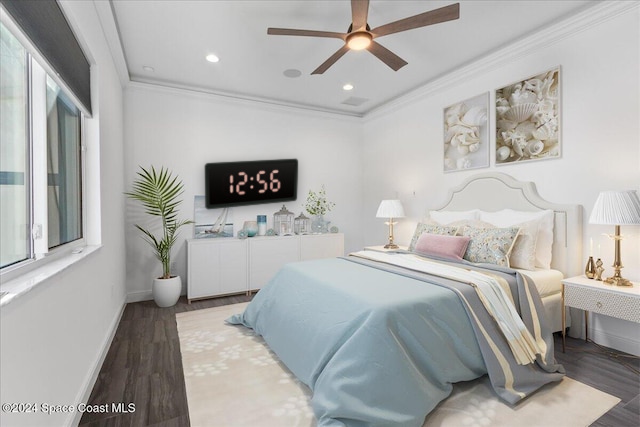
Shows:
{"hour": 12, "minute": 56}
